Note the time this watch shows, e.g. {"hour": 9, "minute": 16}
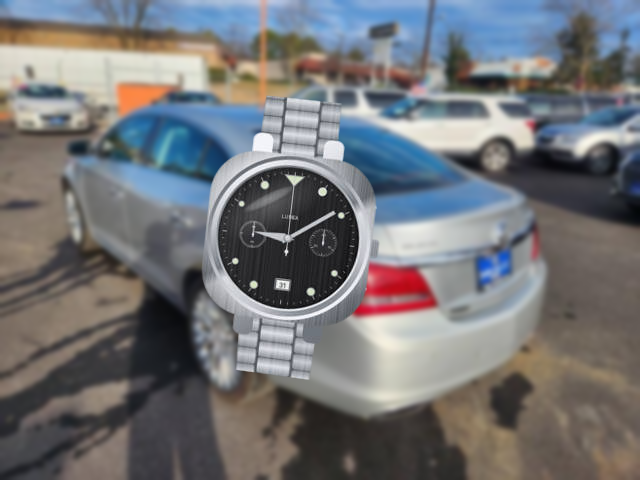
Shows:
{"hour": 9, "minute": 9}
